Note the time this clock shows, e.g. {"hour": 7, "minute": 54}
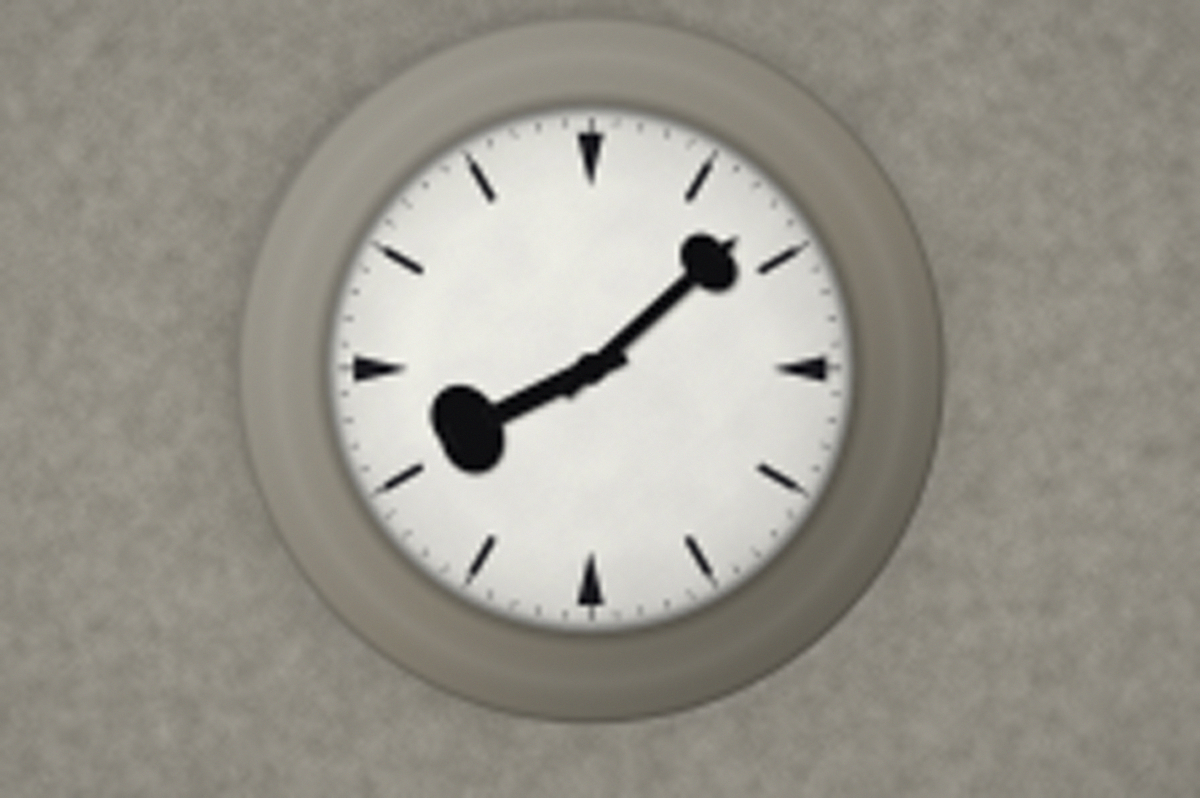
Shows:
{"hour": 8, "minute": 8}
